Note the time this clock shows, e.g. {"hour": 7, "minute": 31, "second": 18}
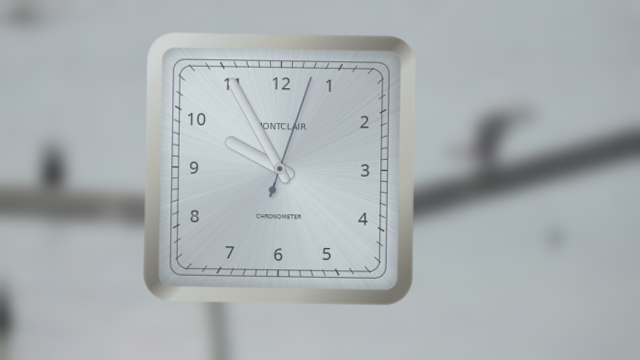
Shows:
{"hour": 9, "minute": 55, "second": 3}
